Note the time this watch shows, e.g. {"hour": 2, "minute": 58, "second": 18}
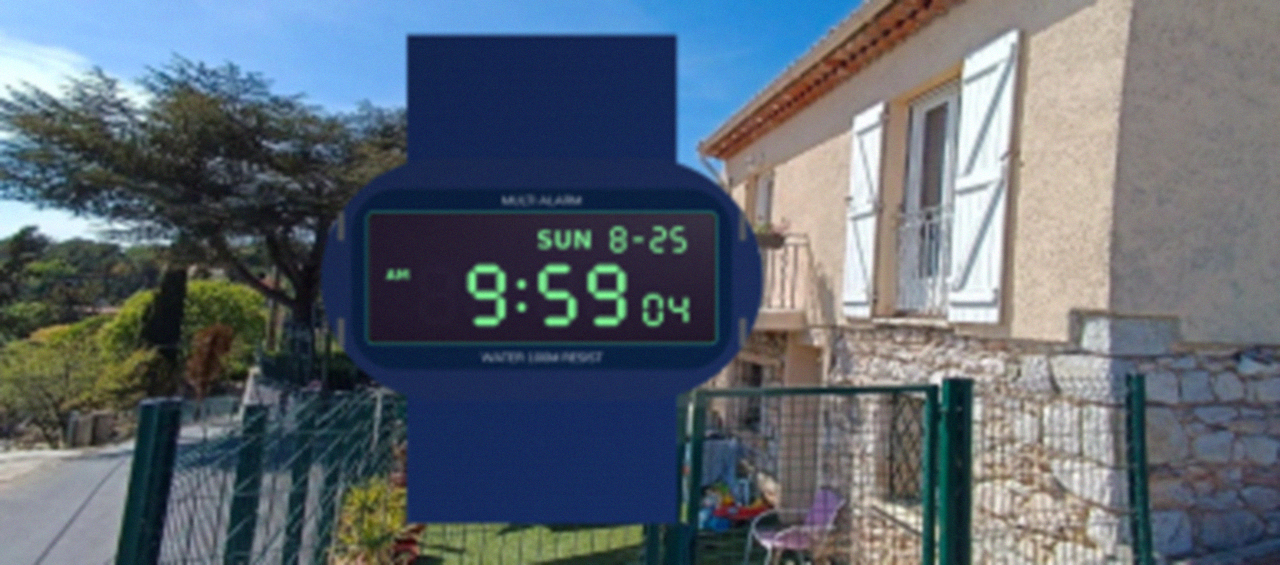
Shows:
{"hour": 9, "minute": 59, "second": 4}
